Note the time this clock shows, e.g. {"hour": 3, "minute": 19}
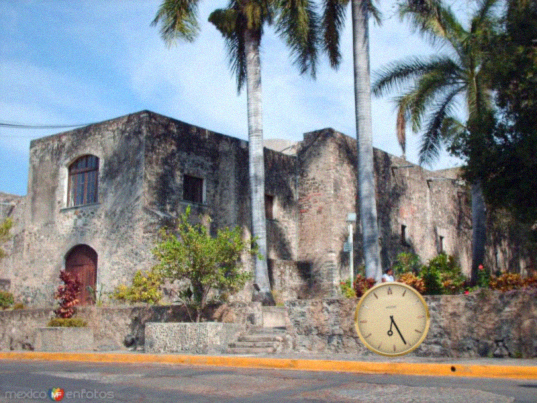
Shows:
{"hour": 6, "minute": 26}
